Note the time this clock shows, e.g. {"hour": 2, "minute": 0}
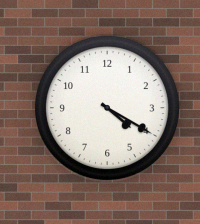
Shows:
{"hour": 4, "minute": 20}
